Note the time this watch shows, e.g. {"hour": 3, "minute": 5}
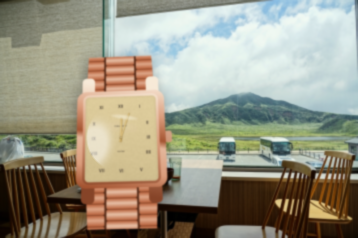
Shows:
{"hour": 12, "minute": 3}
